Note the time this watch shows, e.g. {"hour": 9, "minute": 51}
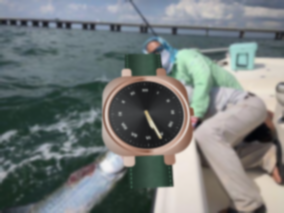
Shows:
{"hour": 5, "minute": 26}
